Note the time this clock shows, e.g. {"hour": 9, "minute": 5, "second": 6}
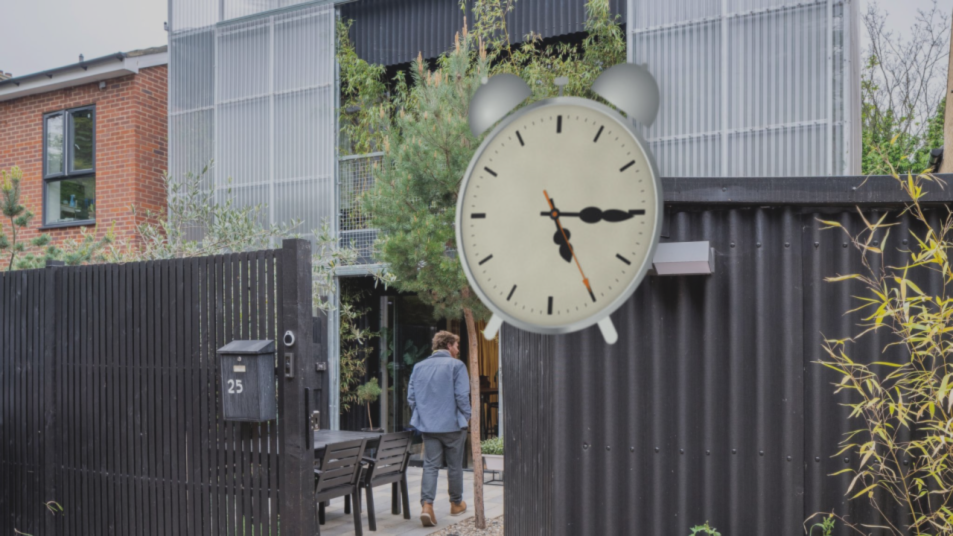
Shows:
{"hour": 5, "minute": 15, "second": 25}
